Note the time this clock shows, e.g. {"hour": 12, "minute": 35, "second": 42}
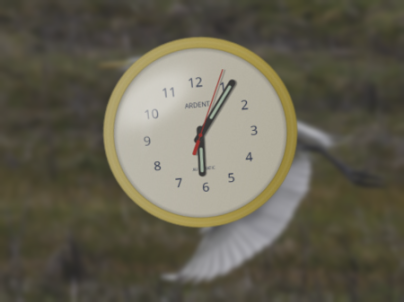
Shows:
{"hour": 6, "minute": 6, "second": 4}
